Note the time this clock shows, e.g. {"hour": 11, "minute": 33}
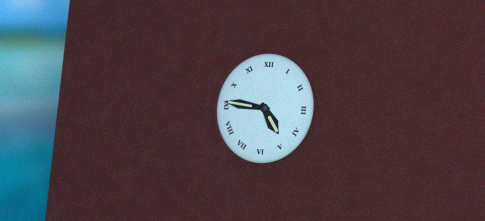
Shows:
{"hour": 4, "minute": 46}
